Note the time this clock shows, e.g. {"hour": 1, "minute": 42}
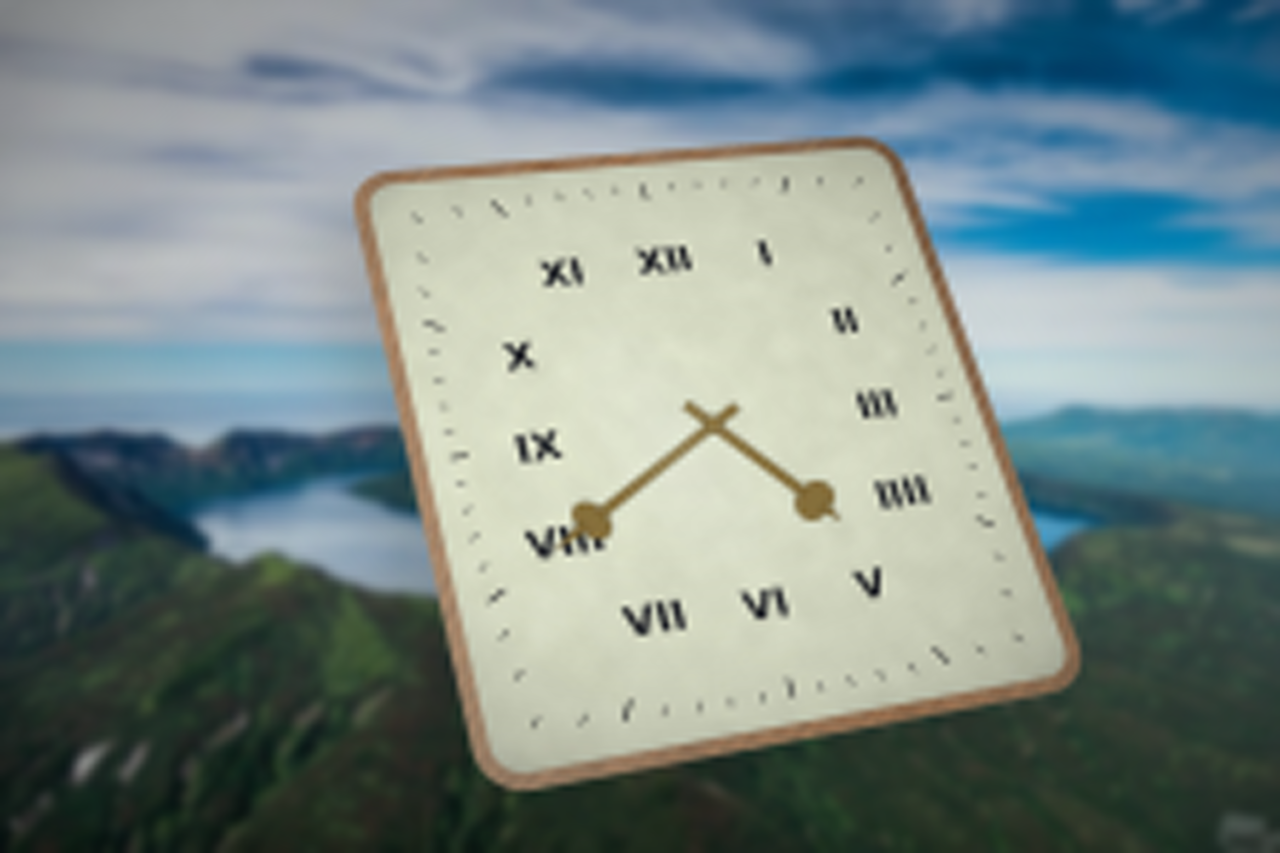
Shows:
{"hour": 4, "minute": 40}
